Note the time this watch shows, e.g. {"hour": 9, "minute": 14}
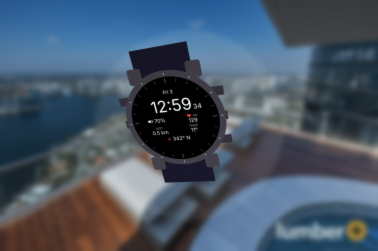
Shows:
{"hour": 12, "minute": 59}
